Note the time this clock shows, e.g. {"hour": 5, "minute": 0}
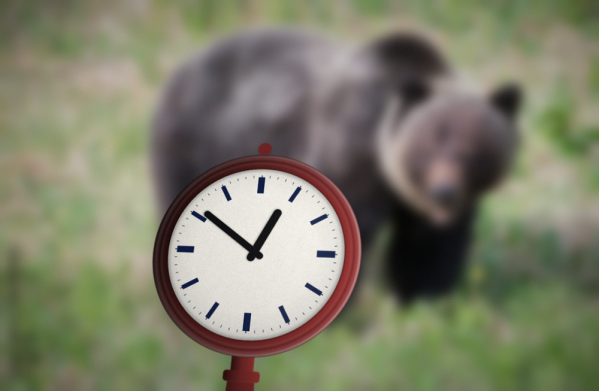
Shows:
{"hour": 12, "minute": 51}
